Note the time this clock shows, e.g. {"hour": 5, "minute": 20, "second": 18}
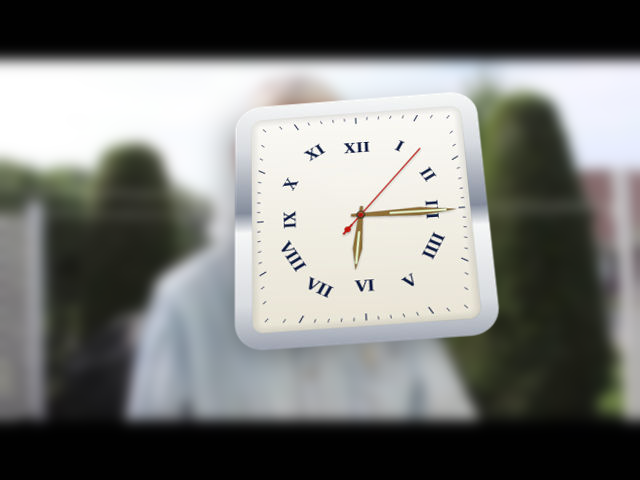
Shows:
{"hour": 6, "minute": 15, "second": 7}
